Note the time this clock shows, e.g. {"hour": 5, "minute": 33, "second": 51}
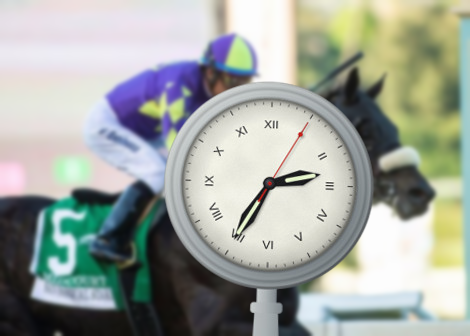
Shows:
{"hour": 2, "minute": 35, "second": 5}
